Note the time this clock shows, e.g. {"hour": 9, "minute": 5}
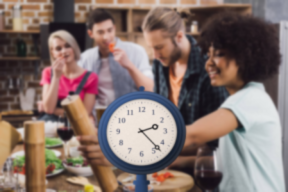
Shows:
{"hour": 2, "minute": 23}
